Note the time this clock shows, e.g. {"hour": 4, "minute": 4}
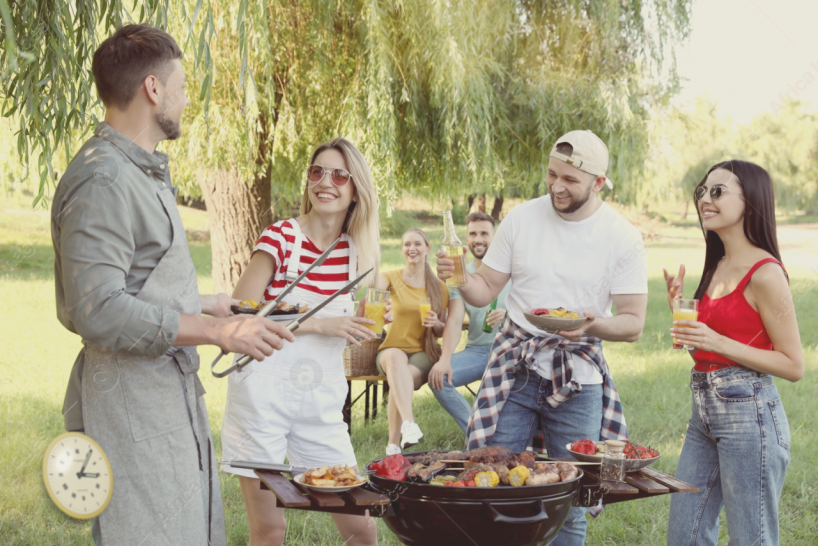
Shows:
{"hour": 3, "minute": 6}
